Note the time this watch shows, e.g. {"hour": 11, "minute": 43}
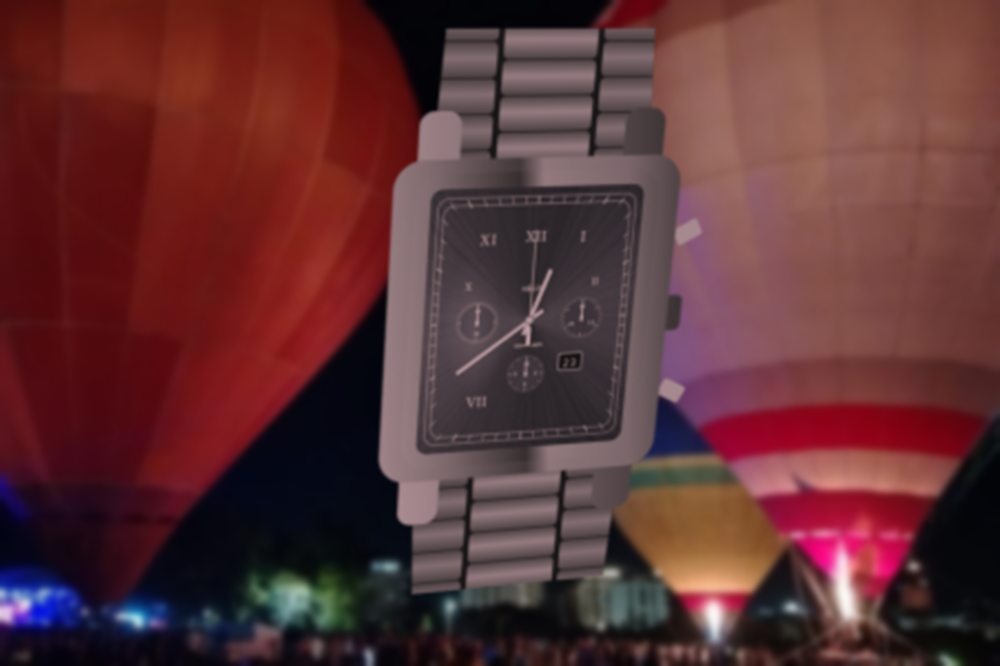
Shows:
{"hour": 12, "minute": 39}
